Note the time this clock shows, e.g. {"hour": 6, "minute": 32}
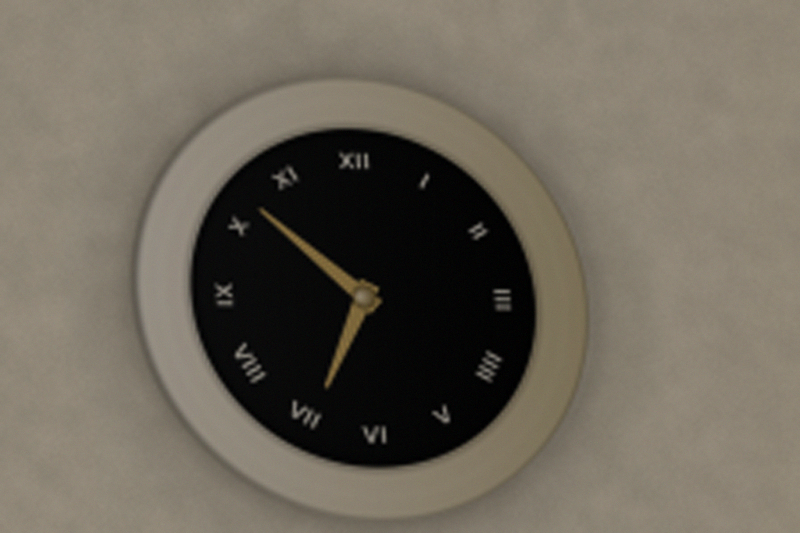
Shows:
{"hour": 6, "minute": 52}
